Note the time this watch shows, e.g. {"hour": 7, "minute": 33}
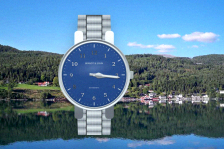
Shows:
{"hour": 3, "minute": 16}
